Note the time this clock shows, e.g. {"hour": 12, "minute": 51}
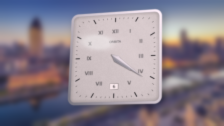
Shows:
{"hour": 4, "minute": 21}
